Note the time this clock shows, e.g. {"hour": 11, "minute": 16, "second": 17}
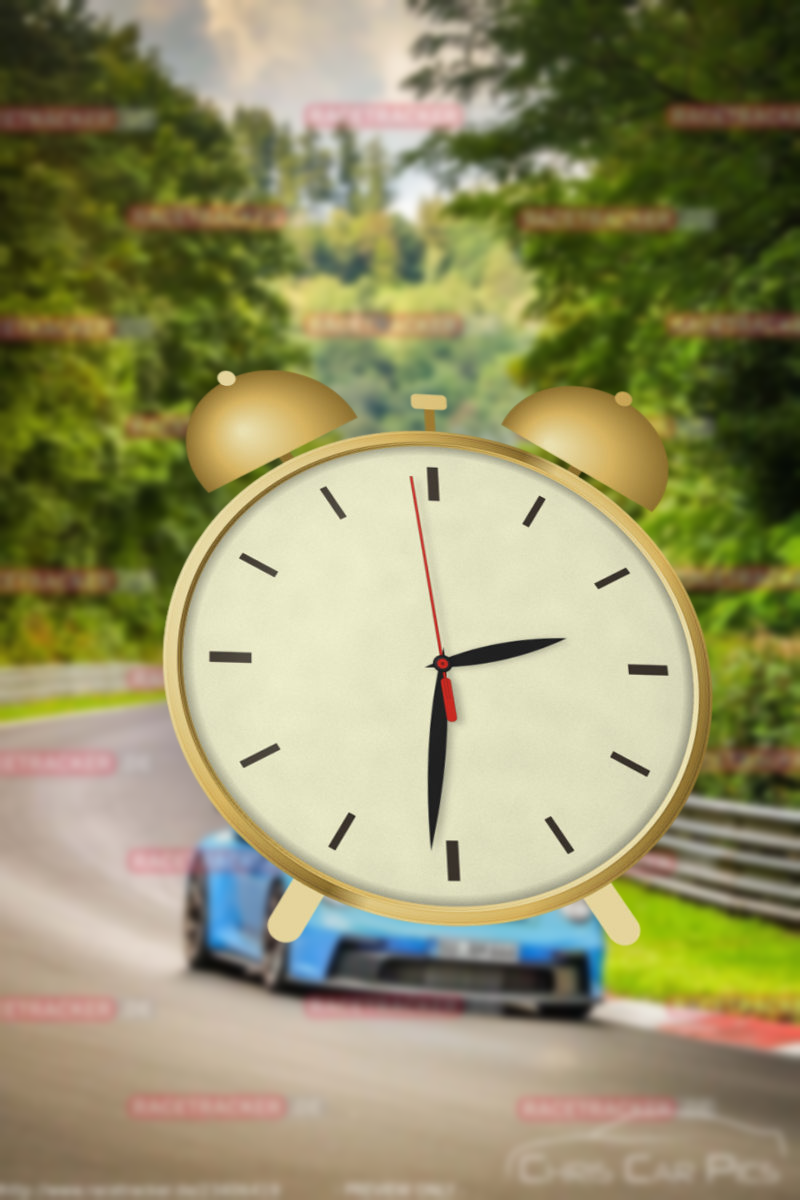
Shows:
{"hour": 2, "minute": 30, "second": 59}
